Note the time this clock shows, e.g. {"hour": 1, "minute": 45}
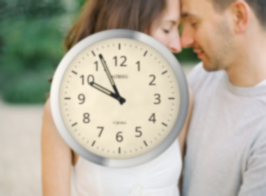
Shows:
{"hour": 9, "minute": 56}
